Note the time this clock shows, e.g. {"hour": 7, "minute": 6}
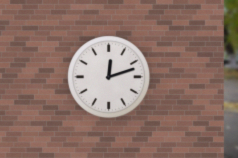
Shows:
{"hour": 12, "minute": 12}
